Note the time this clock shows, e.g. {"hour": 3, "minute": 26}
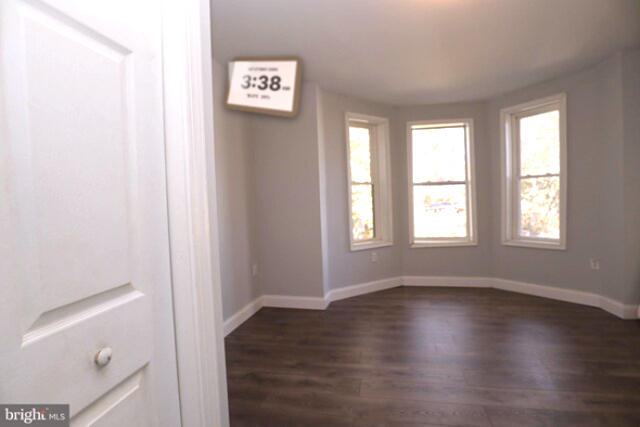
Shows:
{"hour": 3, "minute": 38}
